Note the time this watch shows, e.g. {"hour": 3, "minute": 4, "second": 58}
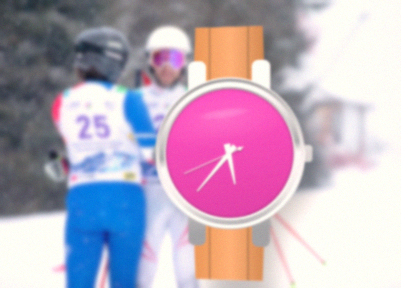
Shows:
{"hour": 5, "minute": 36, "second": 41}
